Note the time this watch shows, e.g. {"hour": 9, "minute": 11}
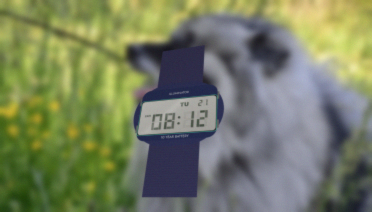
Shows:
{"hour": 8, "minute": 12}
